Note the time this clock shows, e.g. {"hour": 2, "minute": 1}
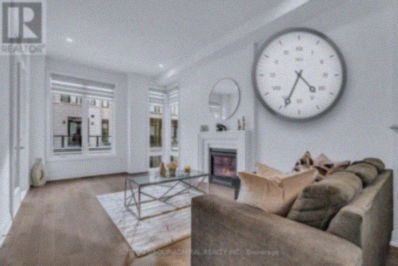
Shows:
{"hour": 4, "minute": 34}
